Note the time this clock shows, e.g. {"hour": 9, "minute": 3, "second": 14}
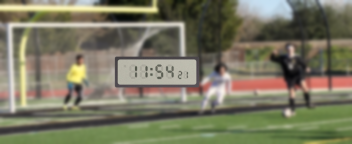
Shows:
{"hour": 11, "minute": 54, "second": 21}
